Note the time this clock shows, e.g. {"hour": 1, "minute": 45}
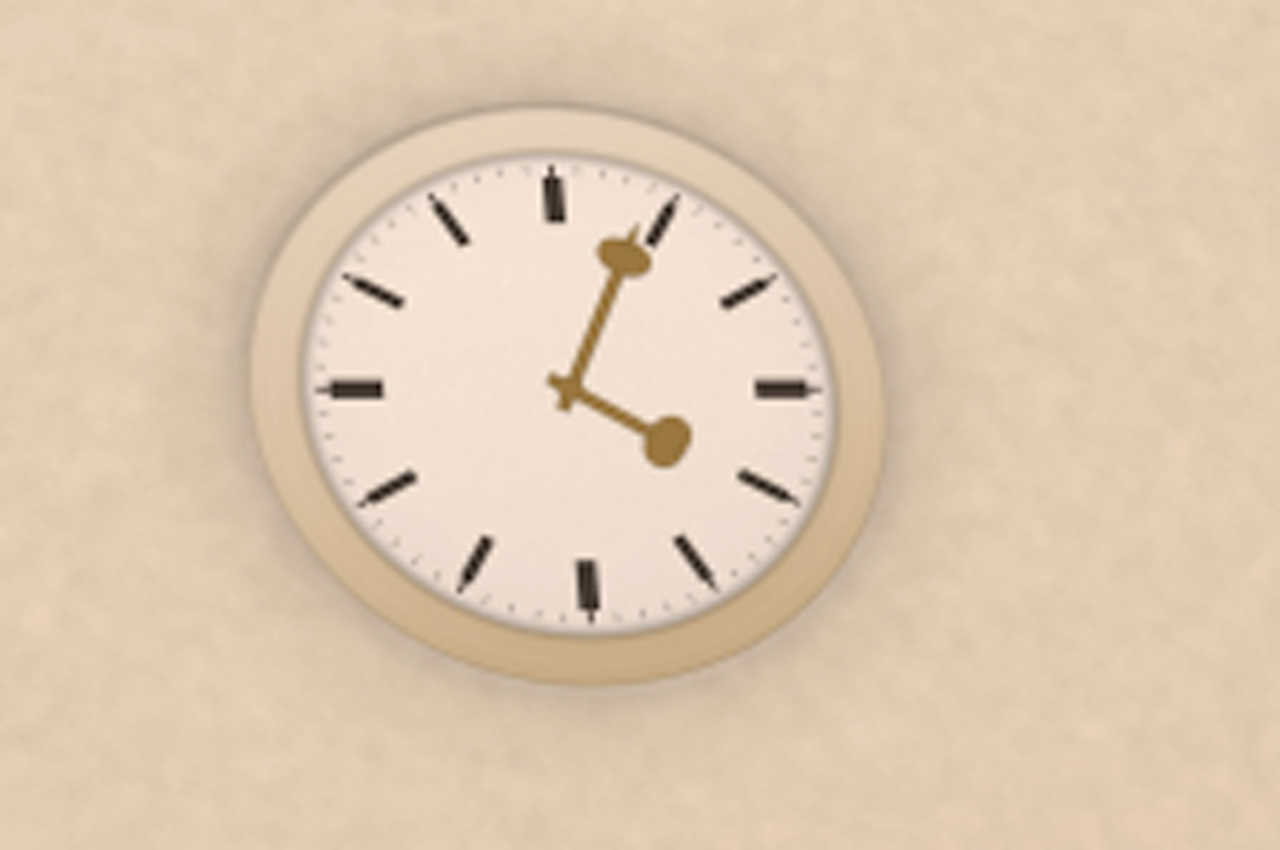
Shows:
{"hour": 4, "minute": 4}
